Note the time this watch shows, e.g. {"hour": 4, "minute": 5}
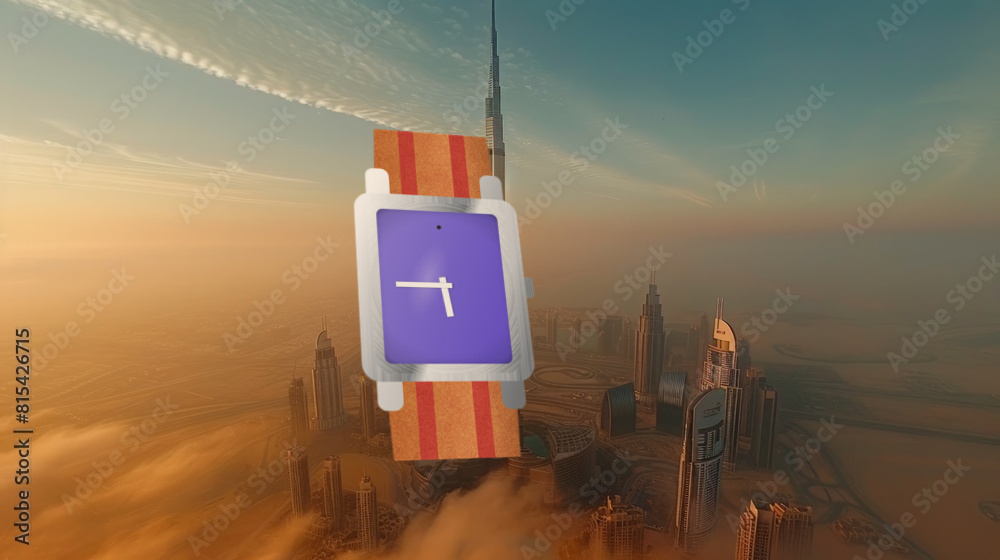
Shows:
{"hour": 5, "minute": 45}
